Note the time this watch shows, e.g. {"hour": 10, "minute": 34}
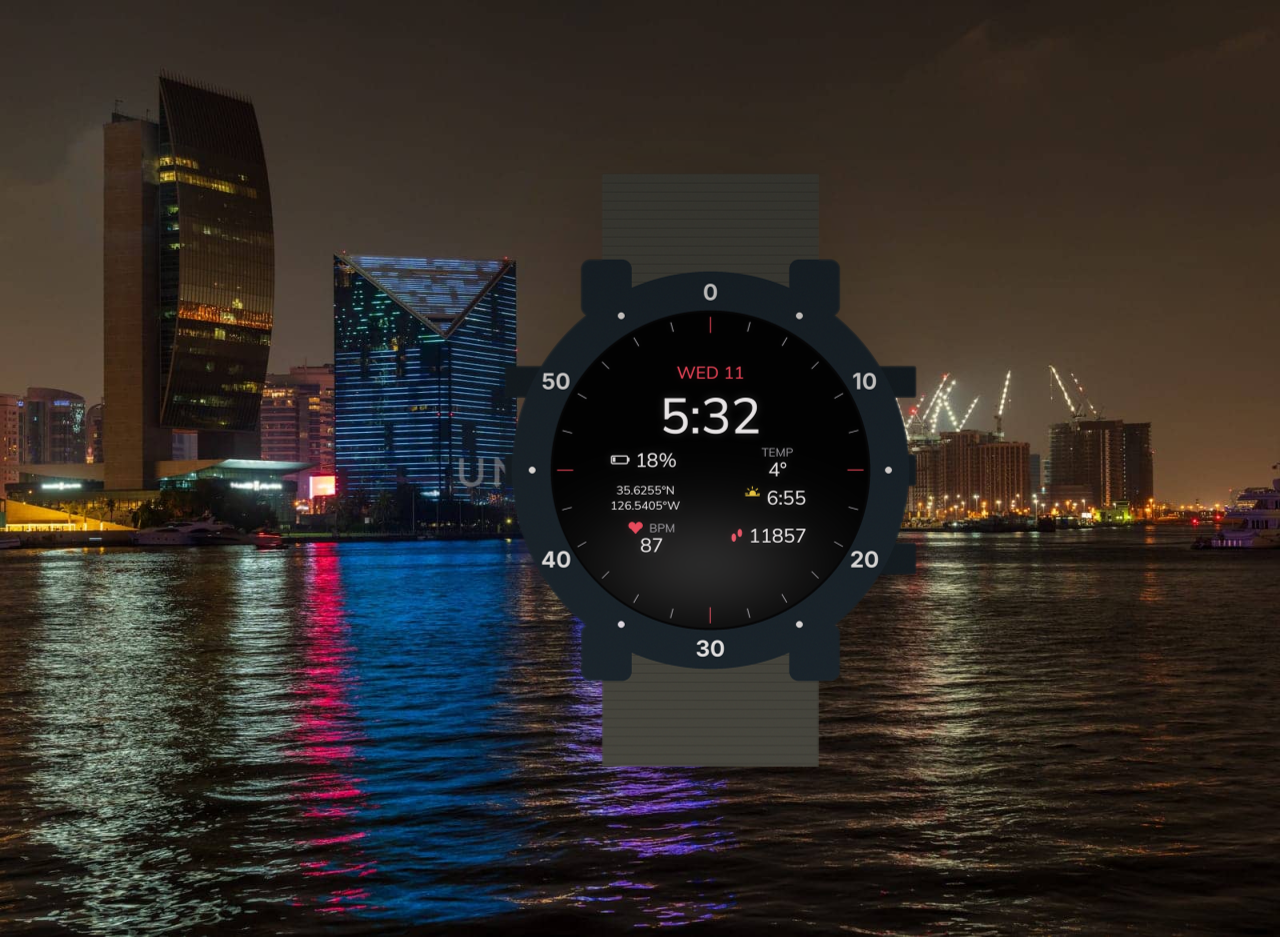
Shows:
{"hour": 5, "minute": 32}
